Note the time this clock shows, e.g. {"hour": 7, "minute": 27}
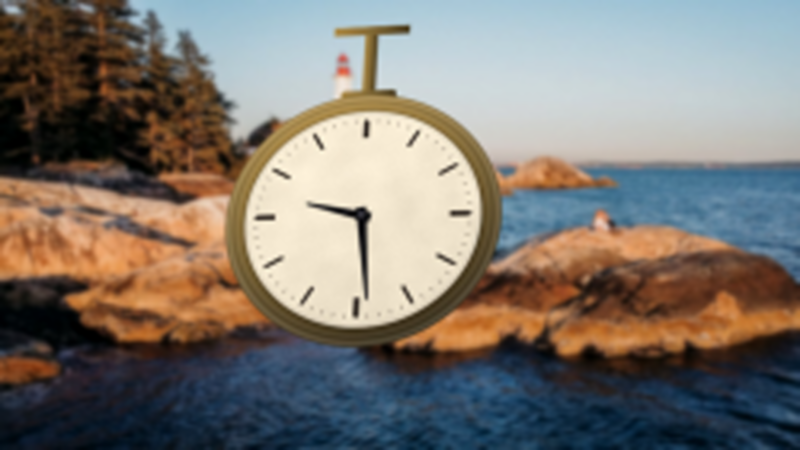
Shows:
{"hour": 9, "minute": 29}
